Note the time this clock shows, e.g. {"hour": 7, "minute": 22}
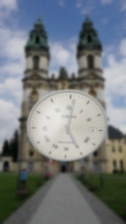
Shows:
{"hour": 5, "minute": 1}
